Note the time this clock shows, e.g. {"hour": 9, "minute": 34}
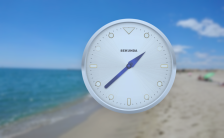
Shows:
{"hour": 1, "minute": 38}
